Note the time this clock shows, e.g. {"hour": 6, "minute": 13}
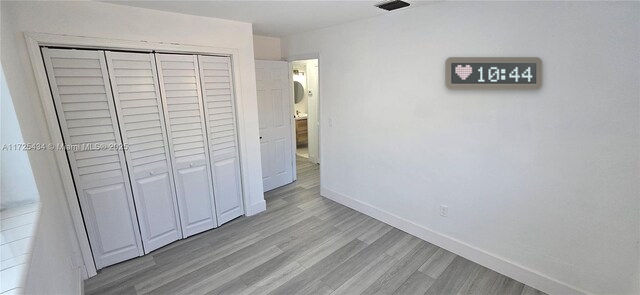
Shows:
{"hour": 10, "minute": 44}
